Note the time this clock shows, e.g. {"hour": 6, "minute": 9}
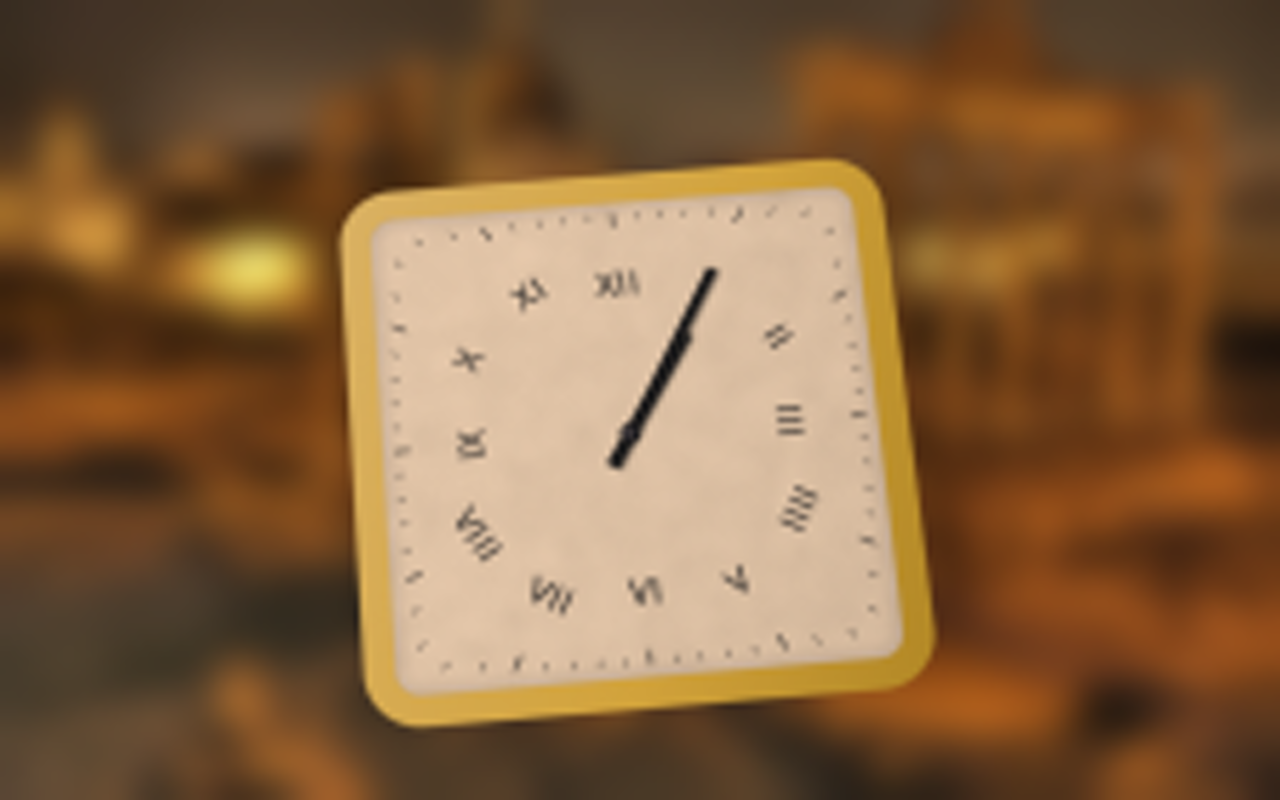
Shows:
{"hour": 1, "minute": 5}
